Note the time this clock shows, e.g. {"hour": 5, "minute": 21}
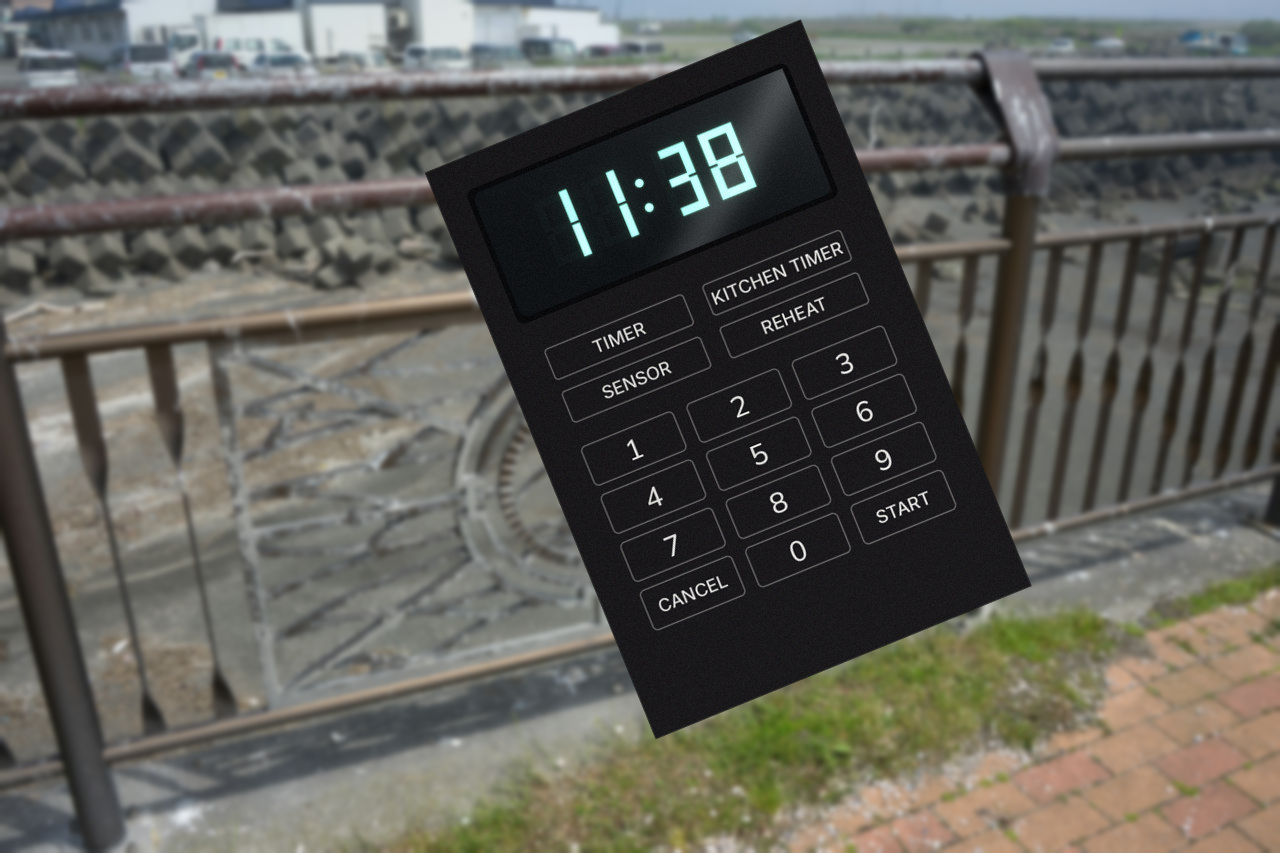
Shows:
{"hour": 11, "minute": 38}
